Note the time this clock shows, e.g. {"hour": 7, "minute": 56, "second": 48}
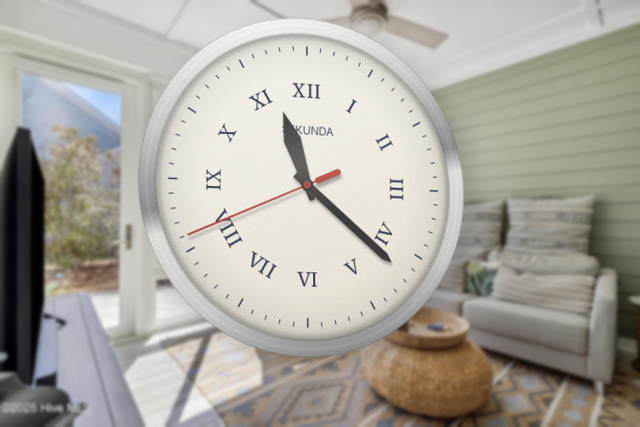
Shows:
{"hour": 11, "minute": 21, "second": 41}
